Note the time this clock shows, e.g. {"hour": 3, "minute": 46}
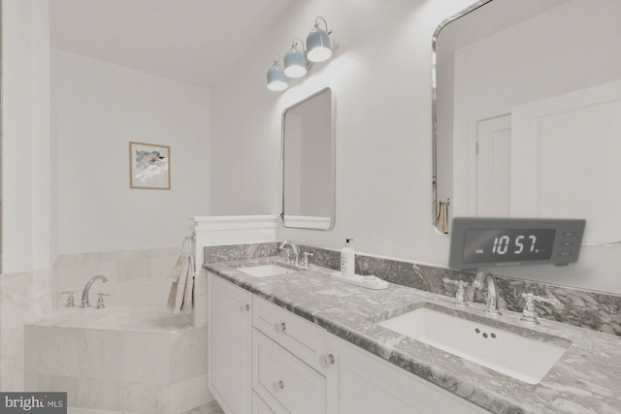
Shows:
{"hour": 10, "minute": 57}
